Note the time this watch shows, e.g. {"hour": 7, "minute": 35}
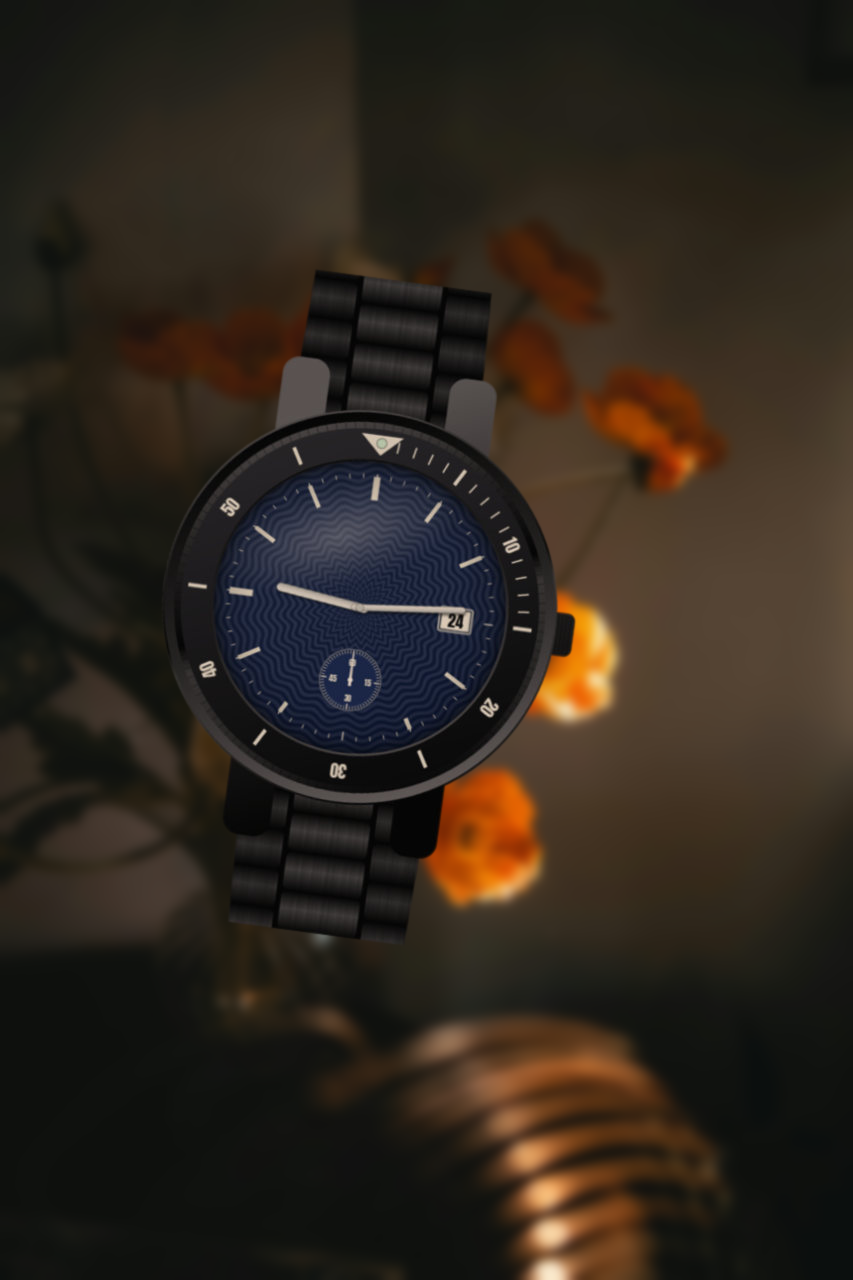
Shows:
{"hour": 9, "minute": 14}
